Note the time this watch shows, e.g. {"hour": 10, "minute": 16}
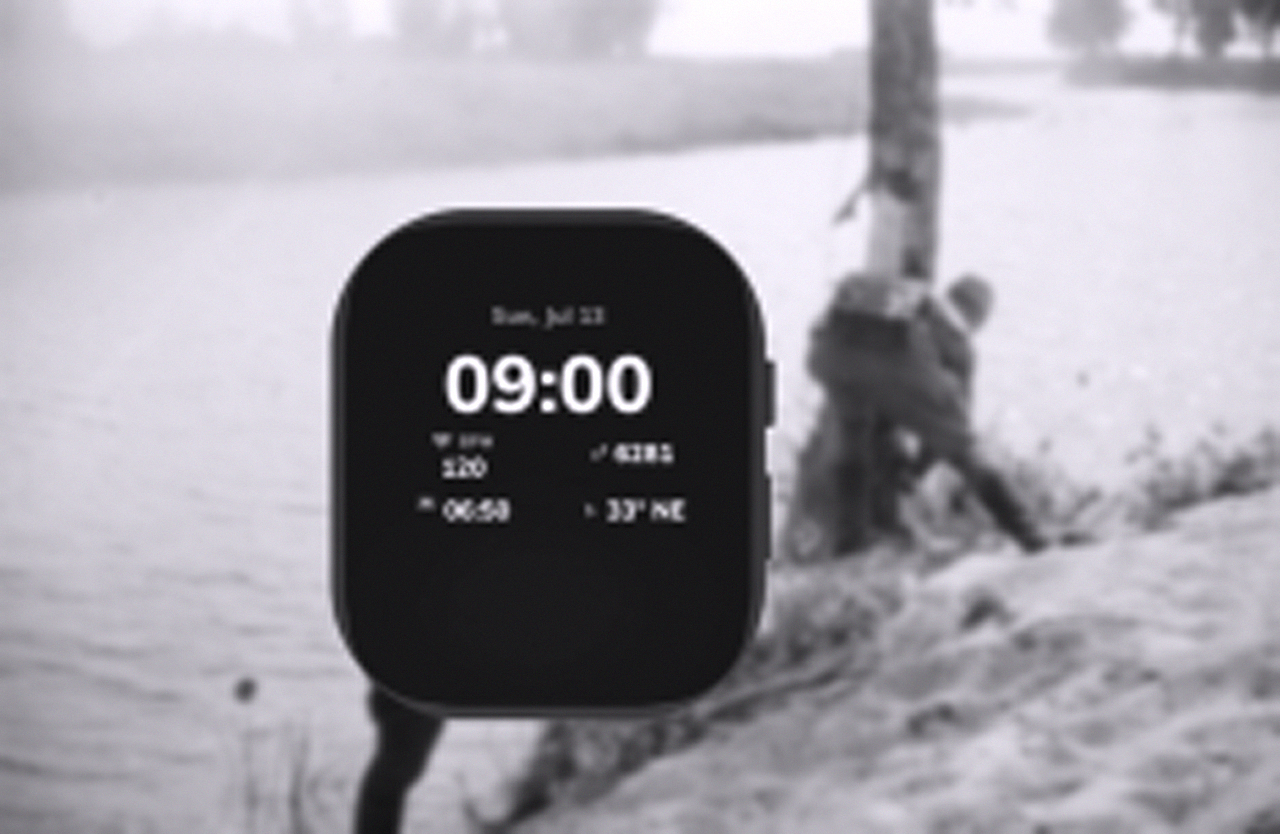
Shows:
{"hour": 9, "minute": 0}
